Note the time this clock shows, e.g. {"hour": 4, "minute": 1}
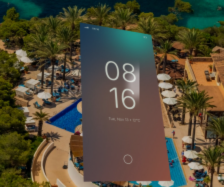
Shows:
{"hour": 8, "minute": 16}
